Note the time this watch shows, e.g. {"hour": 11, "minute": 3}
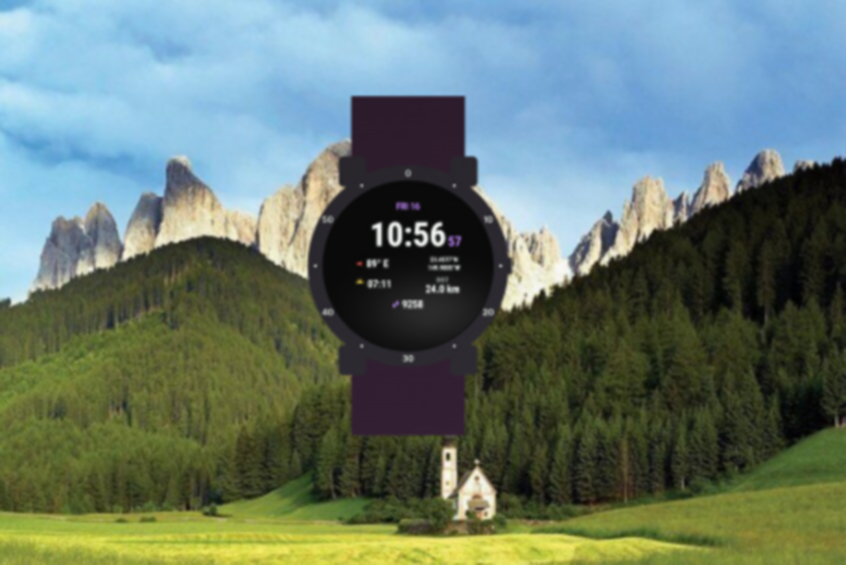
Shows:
{"hour": 10, "minute": 56}
